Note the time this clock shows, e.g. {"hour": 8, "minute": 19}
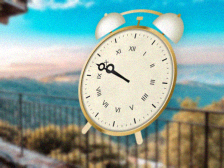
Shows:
{"hour": 9, "minute": 48}
